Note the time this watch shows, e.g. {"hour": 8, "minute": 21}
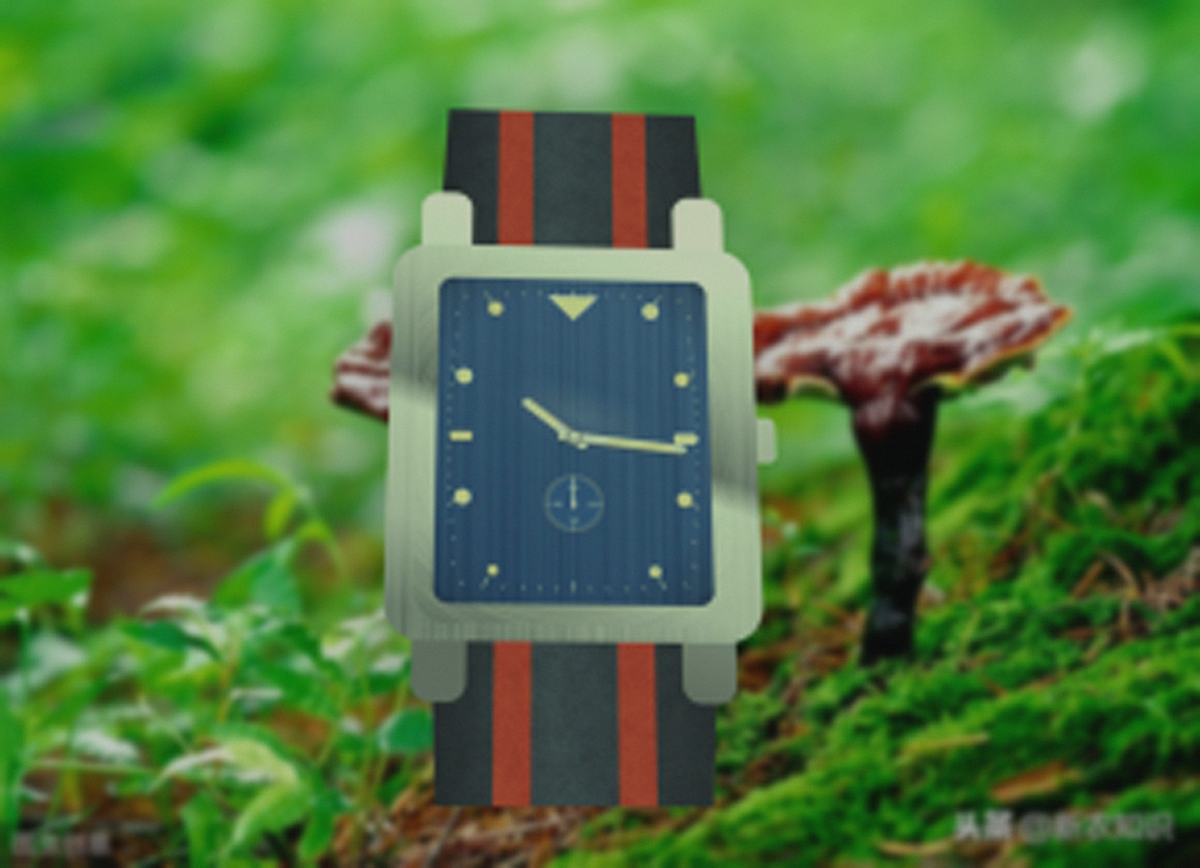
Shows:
{"hour": 10, "minute": 16}
